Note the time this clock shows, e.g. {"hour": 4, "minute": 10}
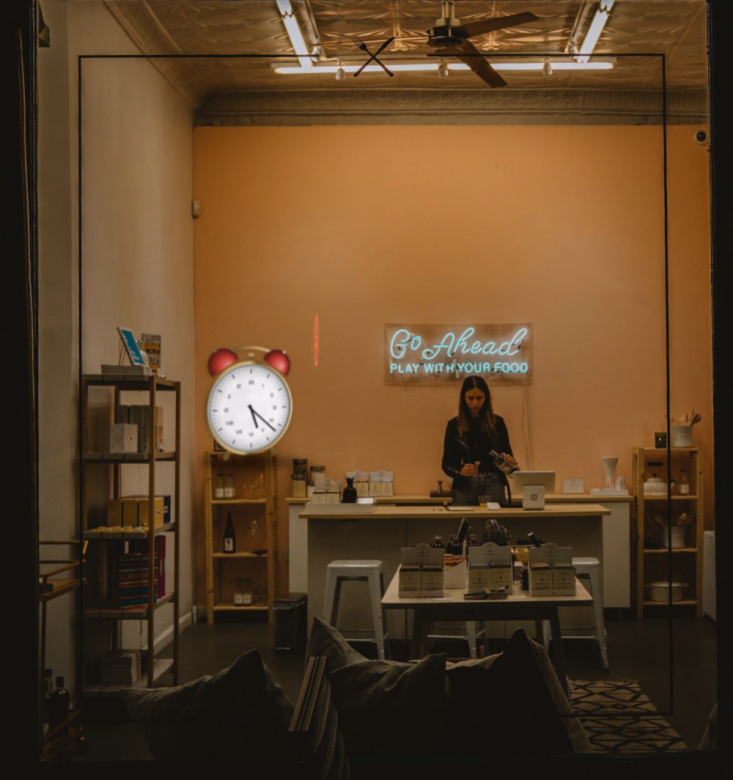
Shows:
{"hour": 5, "minute": 22}
